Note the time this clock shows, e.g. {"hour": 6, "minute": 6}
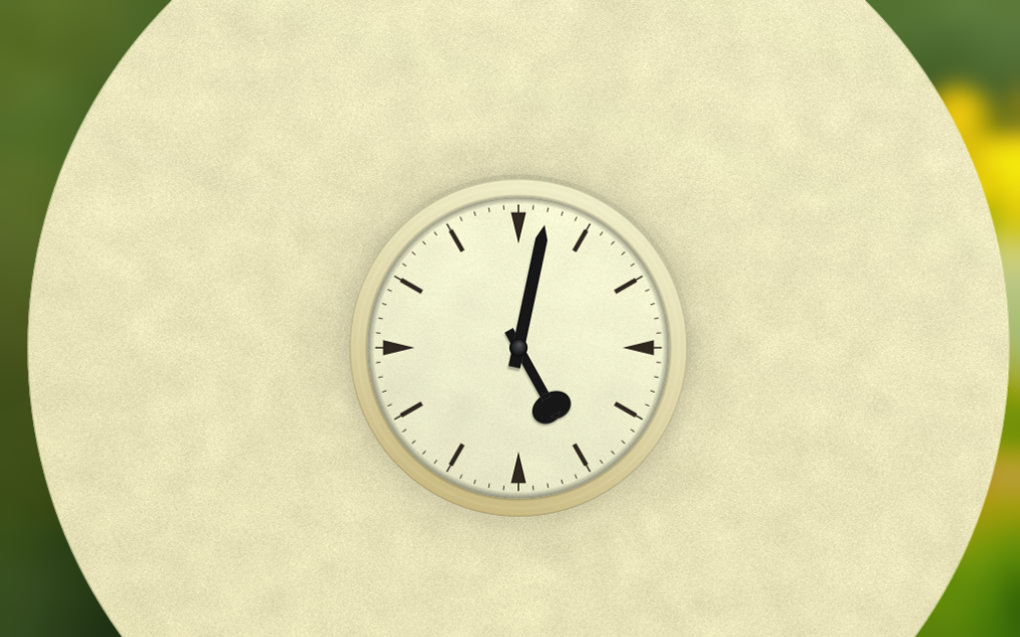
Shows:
{"hour": 5, "minute": 2}
